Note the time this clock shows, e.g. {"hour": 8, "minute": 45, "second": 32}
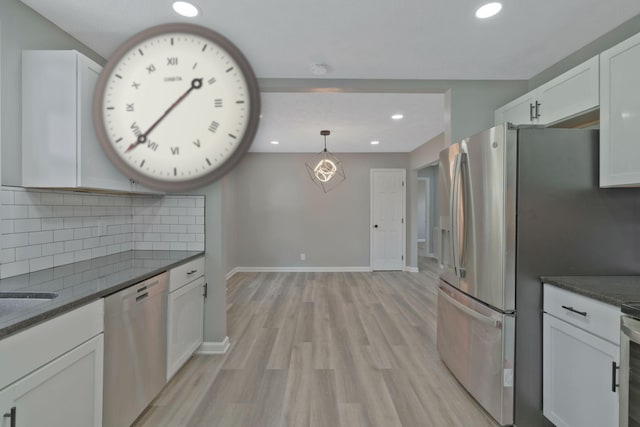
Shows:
{"hour": 1, "minute": 37, "second": 38}
